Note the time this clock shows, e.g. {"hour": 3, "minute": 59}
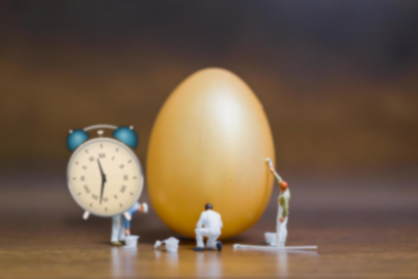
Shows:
{"hour": 11, "minute": 32}
